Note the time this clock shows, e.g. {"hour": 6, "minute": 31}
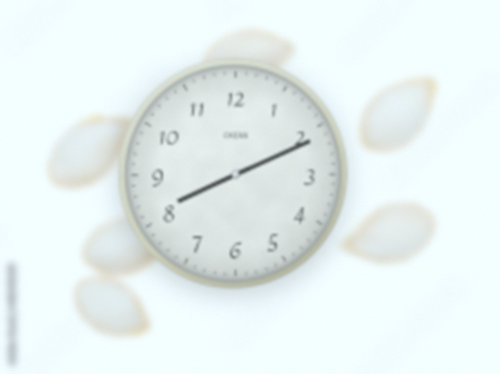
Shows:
{"hour": 8, "minute": 11}
